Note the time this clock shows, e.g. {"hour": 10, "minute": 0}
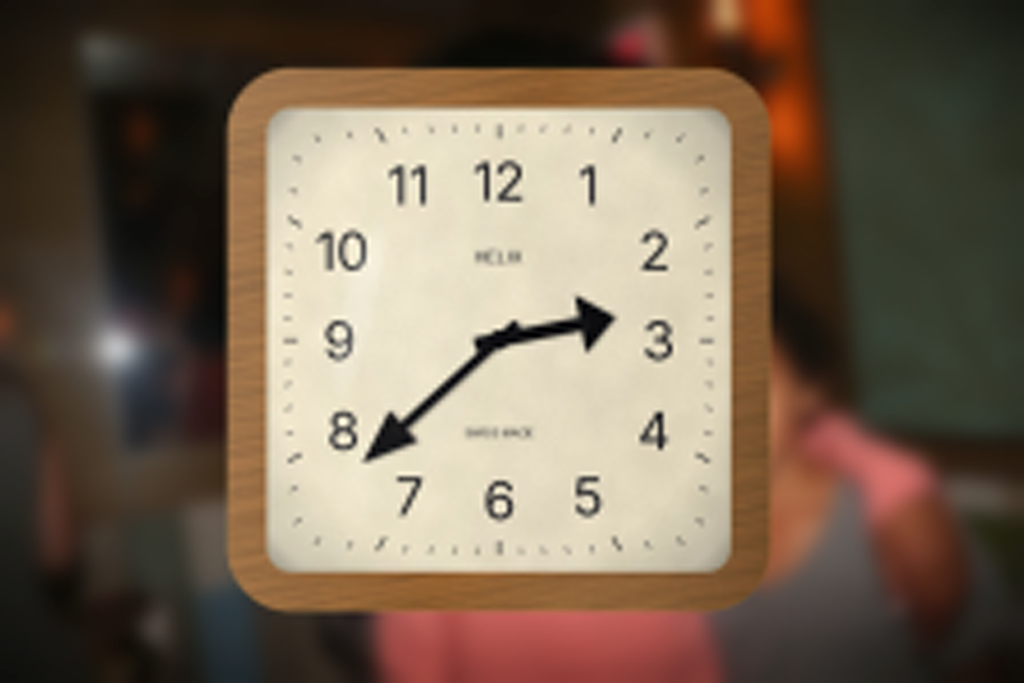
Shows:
{"hour": 2, "minute": 38}
